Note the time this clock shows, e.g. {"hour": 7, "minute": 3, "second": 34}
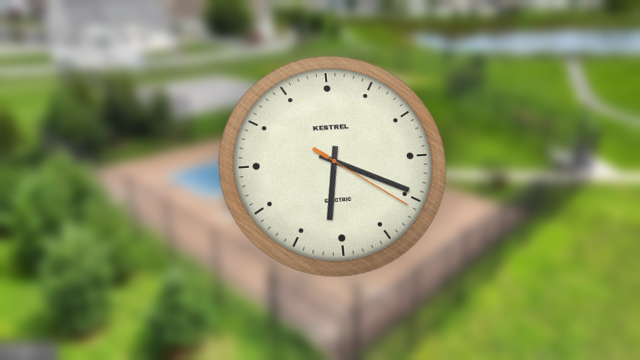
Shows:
{"hour": 6, "minute": 19, "second": 21}
